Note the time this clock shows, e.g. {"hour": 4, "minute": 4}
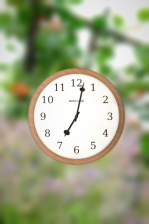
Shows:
{"hour": 7, "minute": 2}
